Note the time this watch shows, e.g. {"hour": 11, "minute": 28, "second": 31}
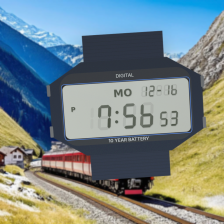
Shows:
{"hour": 7, "minute": 56, "second": 53}
